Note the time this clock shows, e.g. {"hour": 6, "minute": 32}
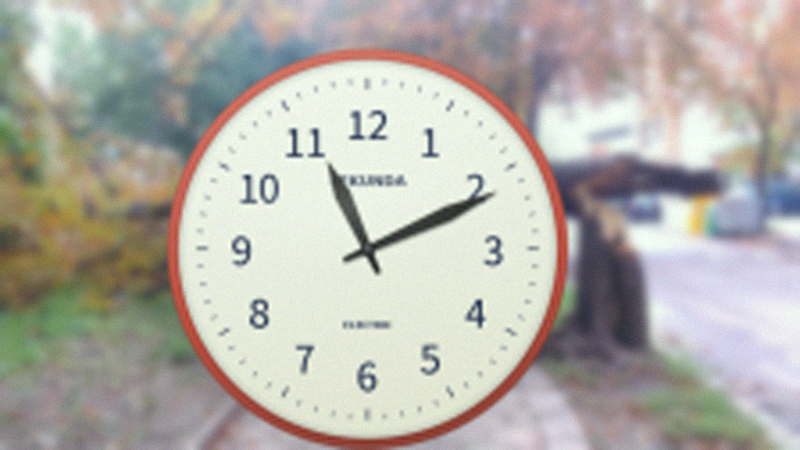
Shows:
{"hour": 11, "minute": 11}
